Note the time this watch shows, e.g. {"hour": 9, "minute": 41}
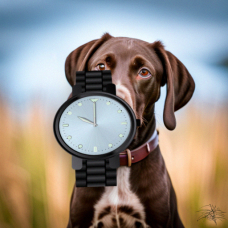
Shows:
{"hour": 10, "minute": 0}
